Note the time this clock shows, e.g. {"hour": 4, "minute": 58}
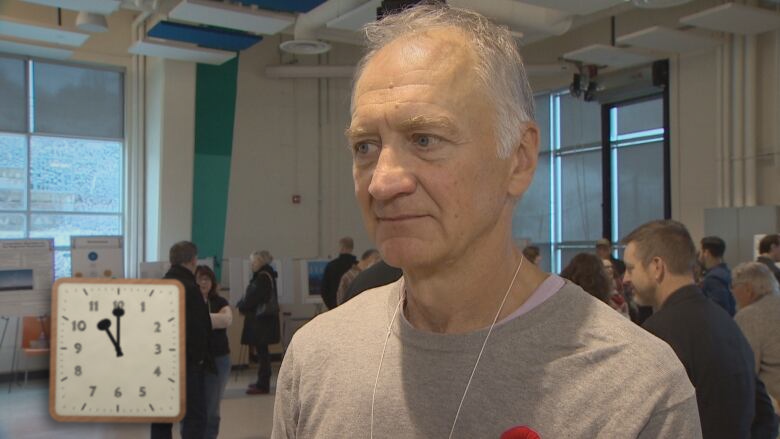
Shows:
{"hour": 11, "minute": 0}
